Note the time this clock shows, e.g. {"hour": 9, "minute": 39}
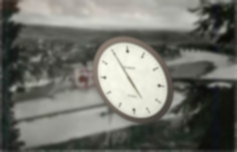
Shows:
{"hour": 4, "minute": 55}
